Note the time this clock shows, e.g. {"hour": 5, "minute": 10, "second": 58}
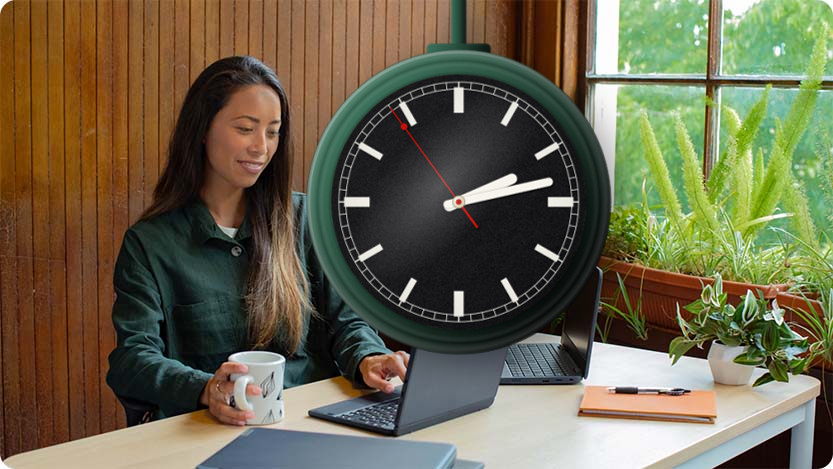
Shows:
{"hour": 2, "minute": 12, "second": 54}
